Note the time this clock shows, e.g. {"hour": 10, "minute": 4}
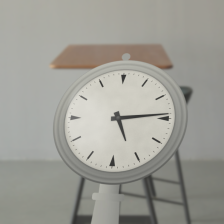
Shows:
{"hour": 5, "minute": 14}
